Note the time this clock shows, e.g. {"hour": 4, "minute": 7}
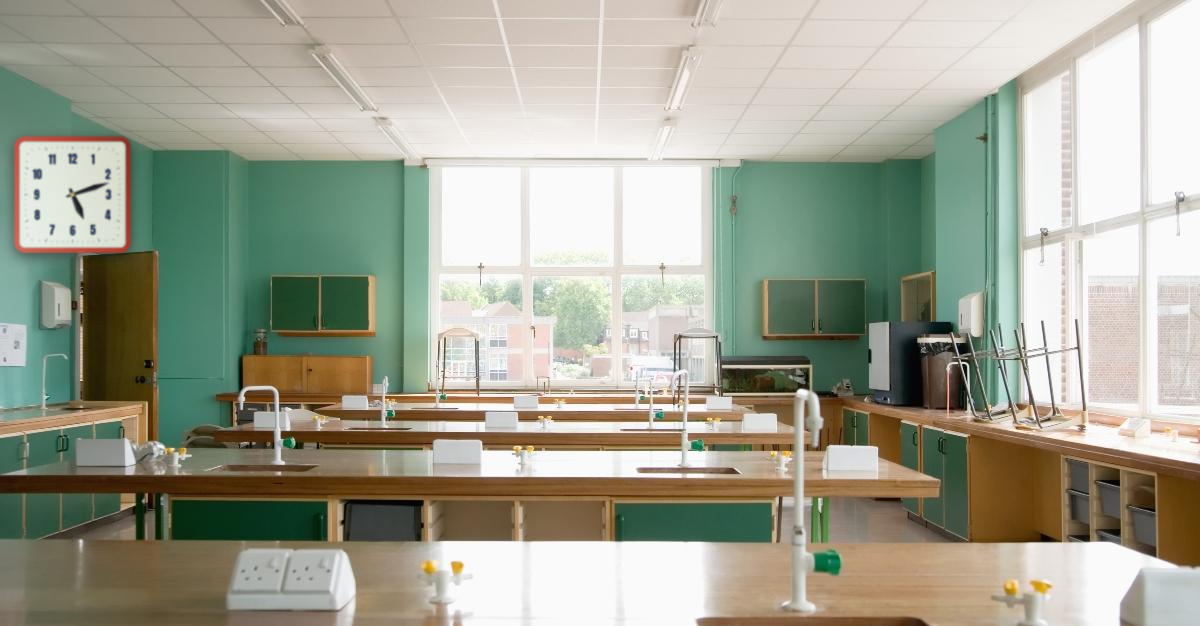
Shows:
{"hour": 5, "minute": 12}
